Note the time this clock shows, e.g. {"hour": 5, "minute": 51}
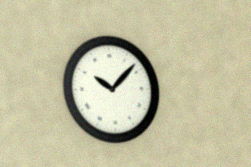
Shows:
{"hour": 10, "minute": 8}
